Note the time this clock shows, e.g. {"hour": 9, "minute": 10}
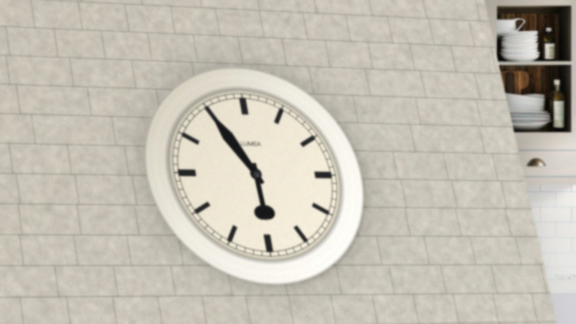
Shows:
{"hour": 5, "minute": 55}
